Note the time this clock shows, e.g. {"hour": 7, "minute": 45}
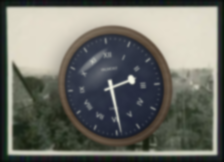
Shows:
{"hour": 2, "minute": 29}
